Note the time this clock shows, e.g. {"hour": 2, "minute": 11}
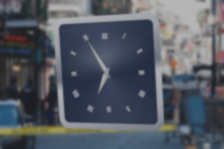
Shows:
{"hour": 6, "minute": 55}
